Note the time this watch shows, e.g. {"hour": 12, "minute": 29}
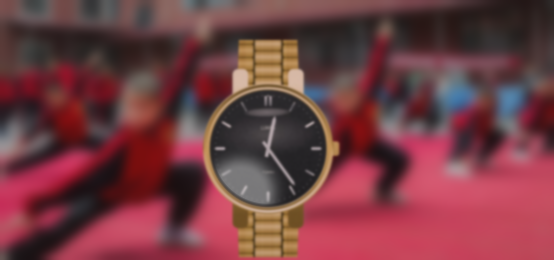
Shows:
{"hour": 12, "minute": 24}
